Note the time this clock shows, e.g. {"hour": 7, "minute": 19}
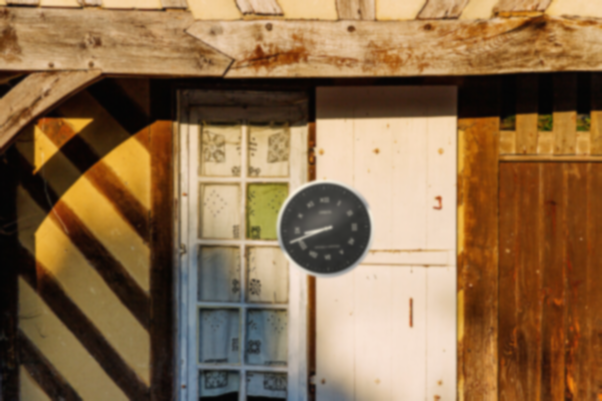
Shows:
{"hour": 8, "minute": 42}
